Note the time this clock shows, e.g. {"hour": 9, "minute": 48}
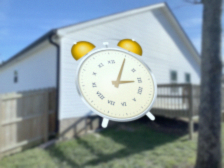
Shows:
{"hour": 3, "minute": 5}
